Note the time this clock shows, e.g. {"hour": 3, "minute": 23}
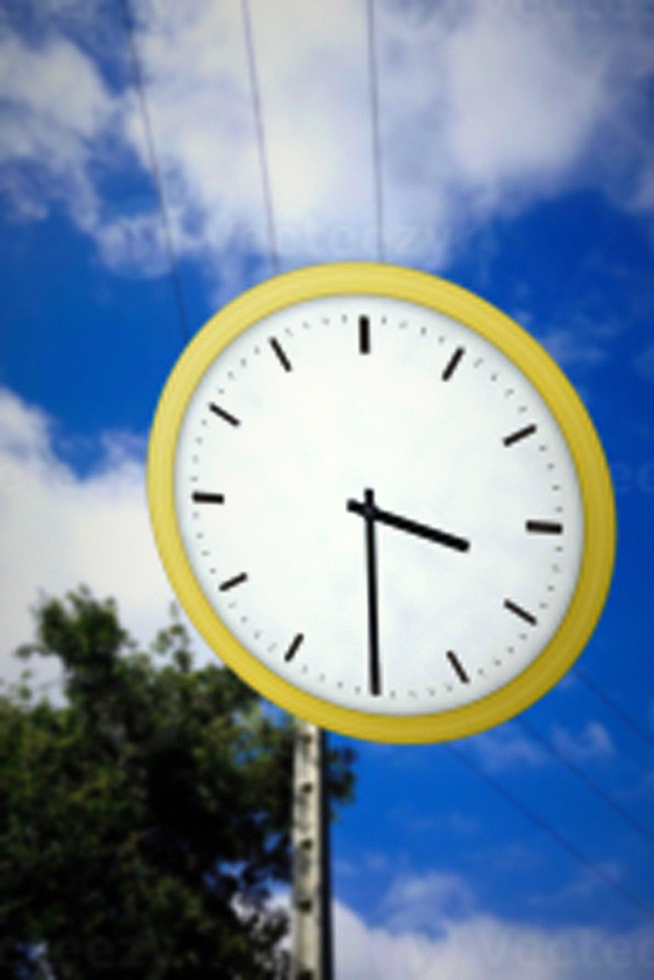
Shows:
{"hour": 3, "minute": 30}
